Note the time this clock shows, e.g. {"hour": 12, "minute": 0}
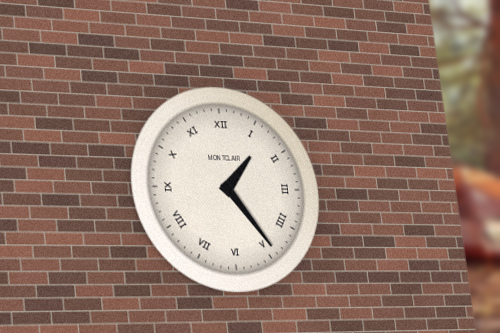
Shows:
{"hour": 1, "minute": 24}
